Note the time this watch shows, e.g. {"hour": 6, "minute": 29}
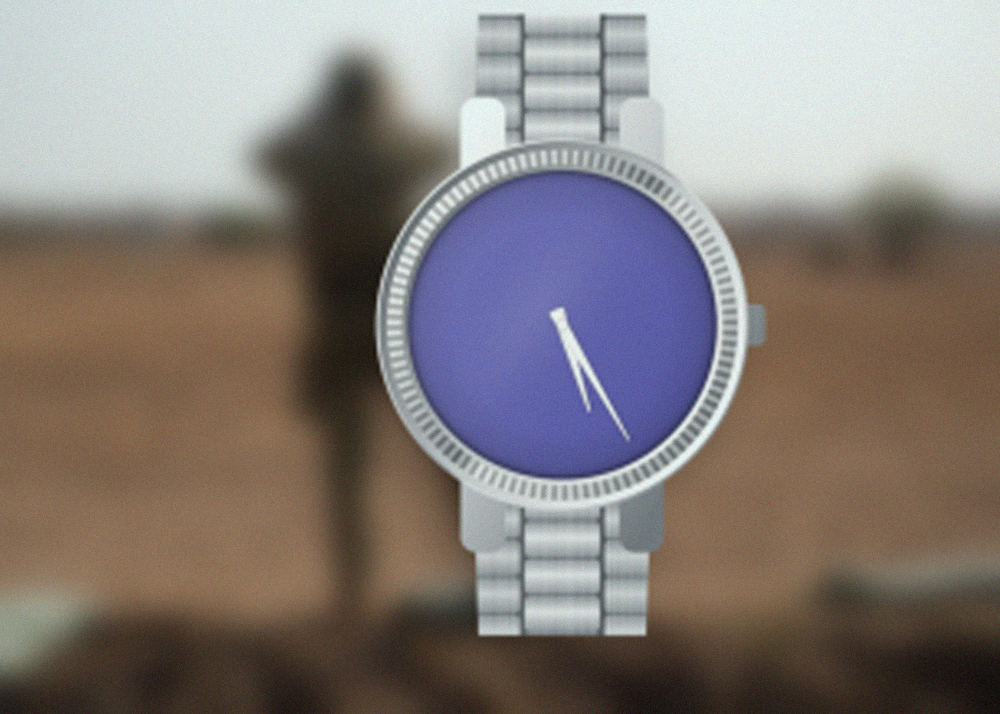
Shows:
{"hour": 5, "minute": 25}
